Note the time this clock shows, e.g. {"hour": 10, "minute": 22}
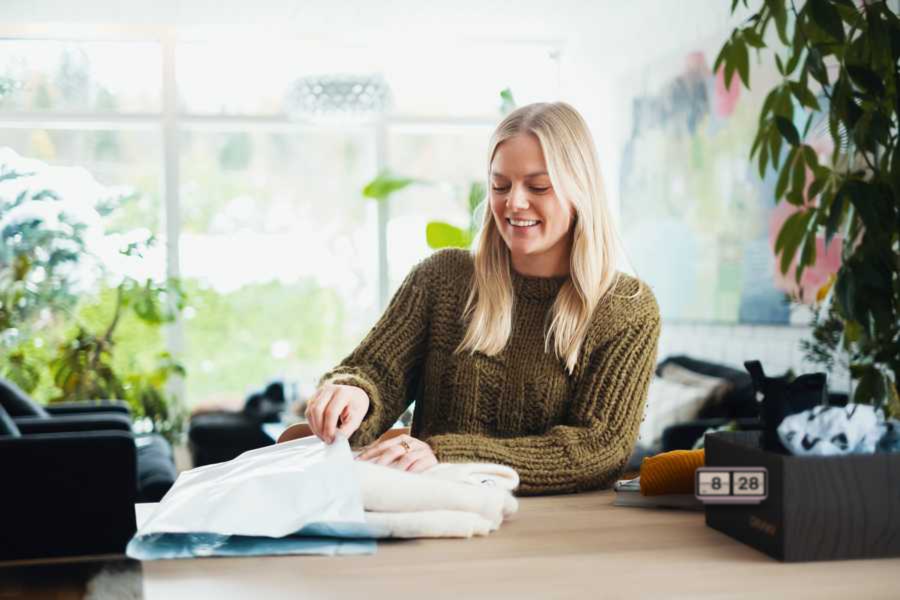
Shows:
{"hour": 8, "minute": 28}
